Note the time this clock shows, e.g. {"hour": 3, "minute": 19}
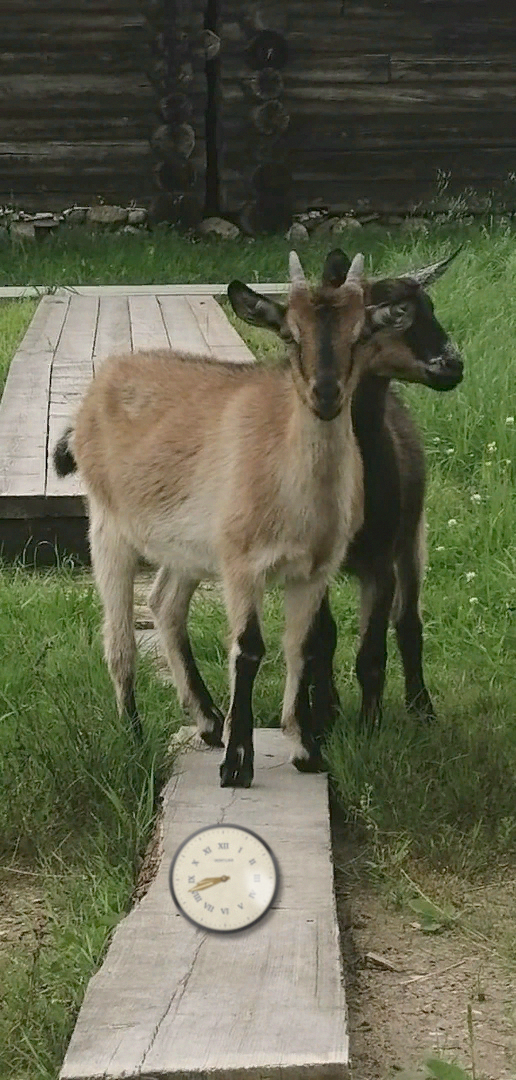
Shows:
{"hour": 8, "minute": 42}
